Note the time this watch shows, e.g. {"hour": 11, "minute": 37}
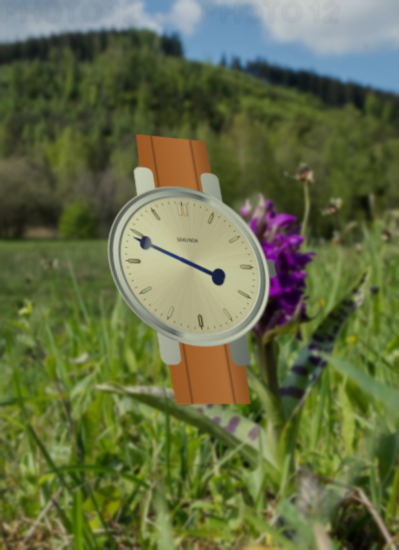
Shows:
{"hour": 3, "minute": 49}
